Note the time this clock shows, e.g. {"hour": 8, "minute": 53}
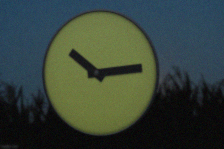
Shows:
{"hour": 10, "minute": 14}
